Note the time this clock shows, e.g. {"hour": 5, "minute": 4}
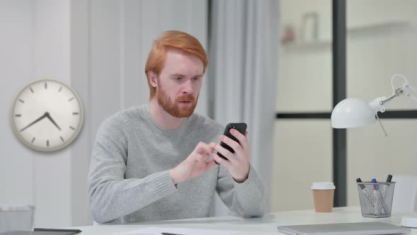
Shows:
{"hour": 4, "minute": 40}
